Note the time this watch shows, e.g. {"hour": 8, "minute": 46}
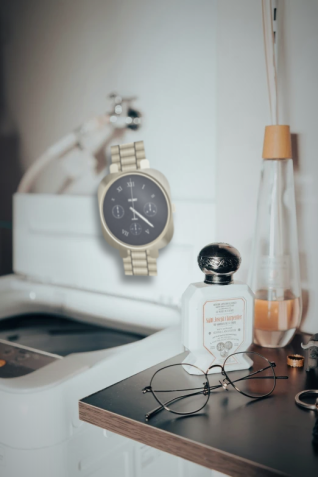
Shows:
{"hour": 4, "minute": 22}
